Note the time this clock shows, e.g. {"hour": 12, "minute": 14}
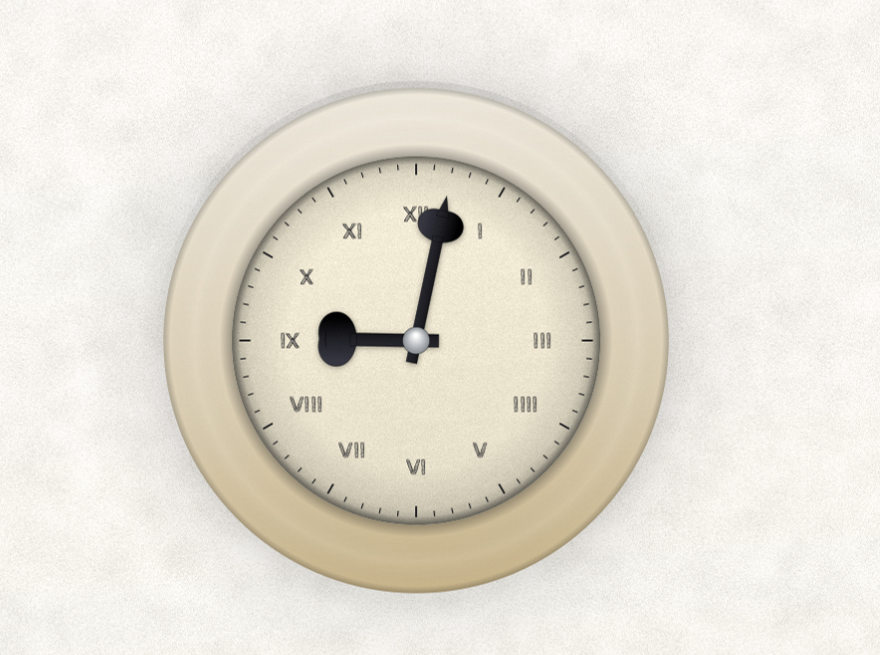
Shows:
{"hour": 9, "minute": 2}
